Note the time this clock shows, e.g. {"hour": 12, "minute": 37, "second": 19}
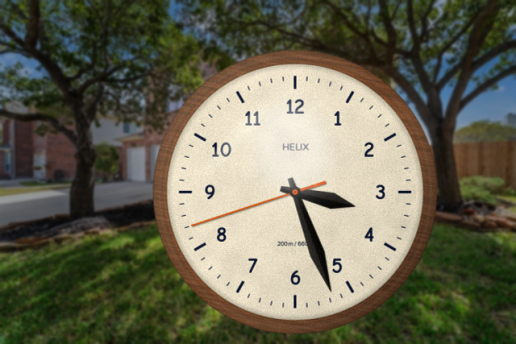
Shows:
{"hour": 3, "minute": 26, "second": 42}
